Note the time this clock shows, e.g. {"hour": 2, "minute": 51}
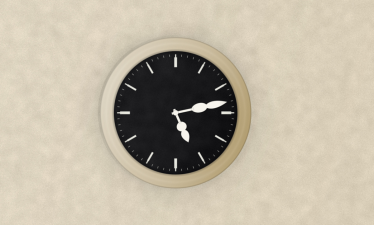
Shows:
{"hour": 5, "minute": 13}
